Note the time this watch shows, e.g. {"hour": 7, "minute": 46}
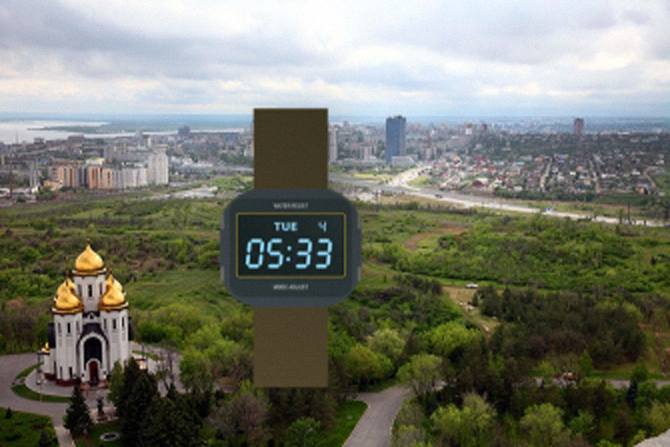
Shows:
{"hour": 5, "minute": 33}
